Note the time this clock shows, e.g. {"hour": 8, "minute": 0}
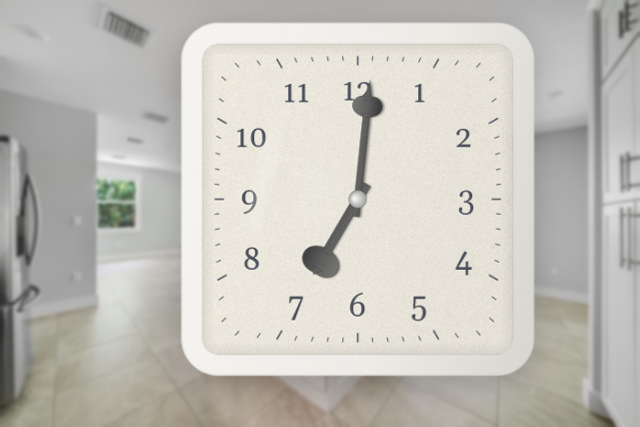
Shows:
{"hour": 7, "minute": 1}
